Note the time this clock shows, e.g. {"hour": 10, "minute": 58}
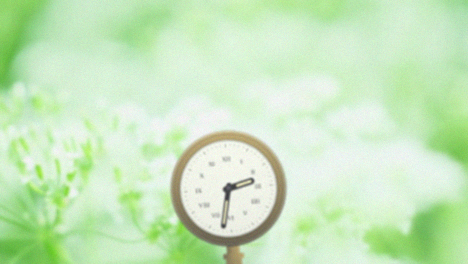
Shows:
{"hour": 2, "minute": 32}
